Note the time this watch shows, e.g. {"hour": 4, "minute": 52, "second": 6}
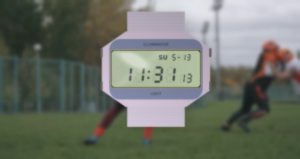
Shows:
{"hour": 11, "minute": 31, "second": 13}
